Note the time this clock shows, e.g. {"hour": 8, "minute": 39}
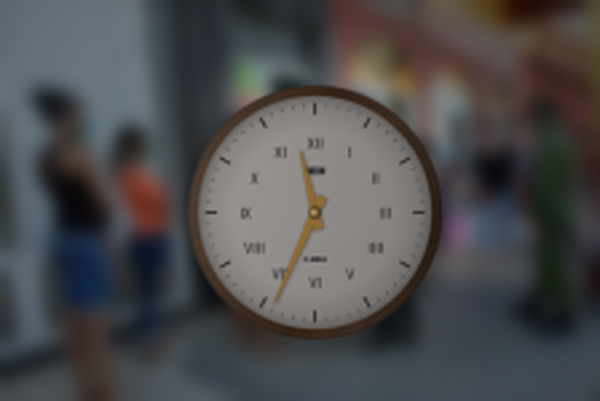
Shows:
{"hour": 11, "minute": 34}
